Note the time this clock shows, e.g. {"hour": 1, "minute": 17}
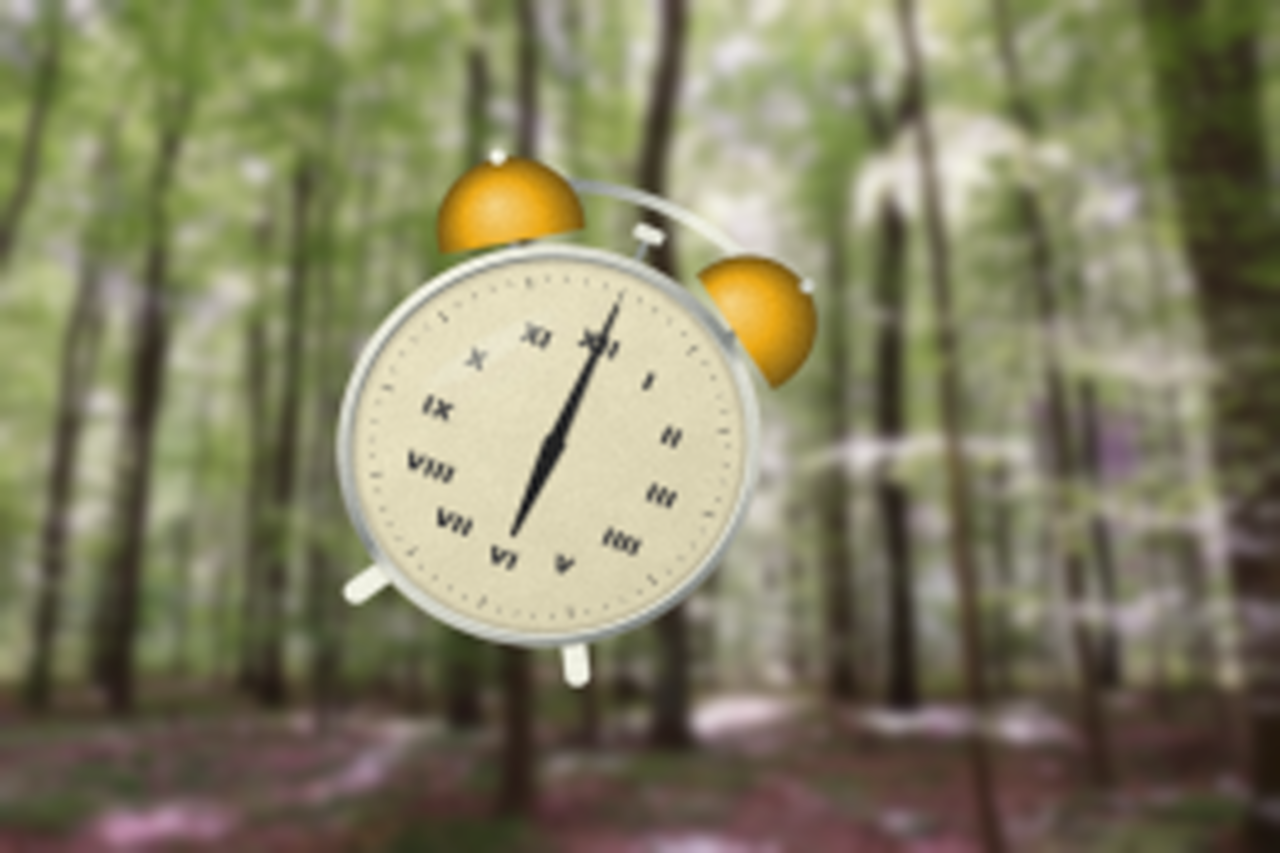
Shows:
{"hour": 6, "minute": 0}
